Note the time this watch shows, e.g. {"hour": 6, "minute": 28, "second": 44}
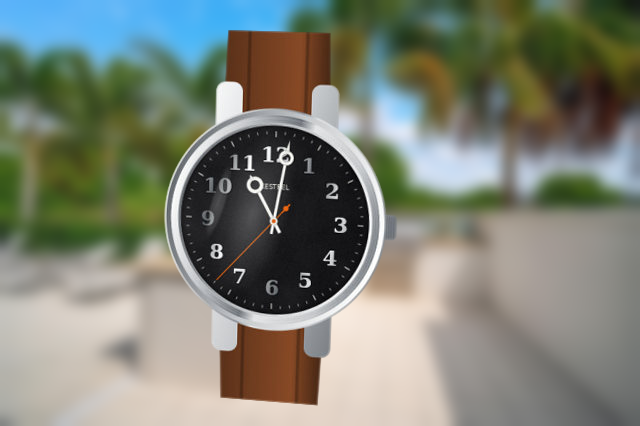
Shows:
{"hour": 11, "minute": 1, "second": 37}
